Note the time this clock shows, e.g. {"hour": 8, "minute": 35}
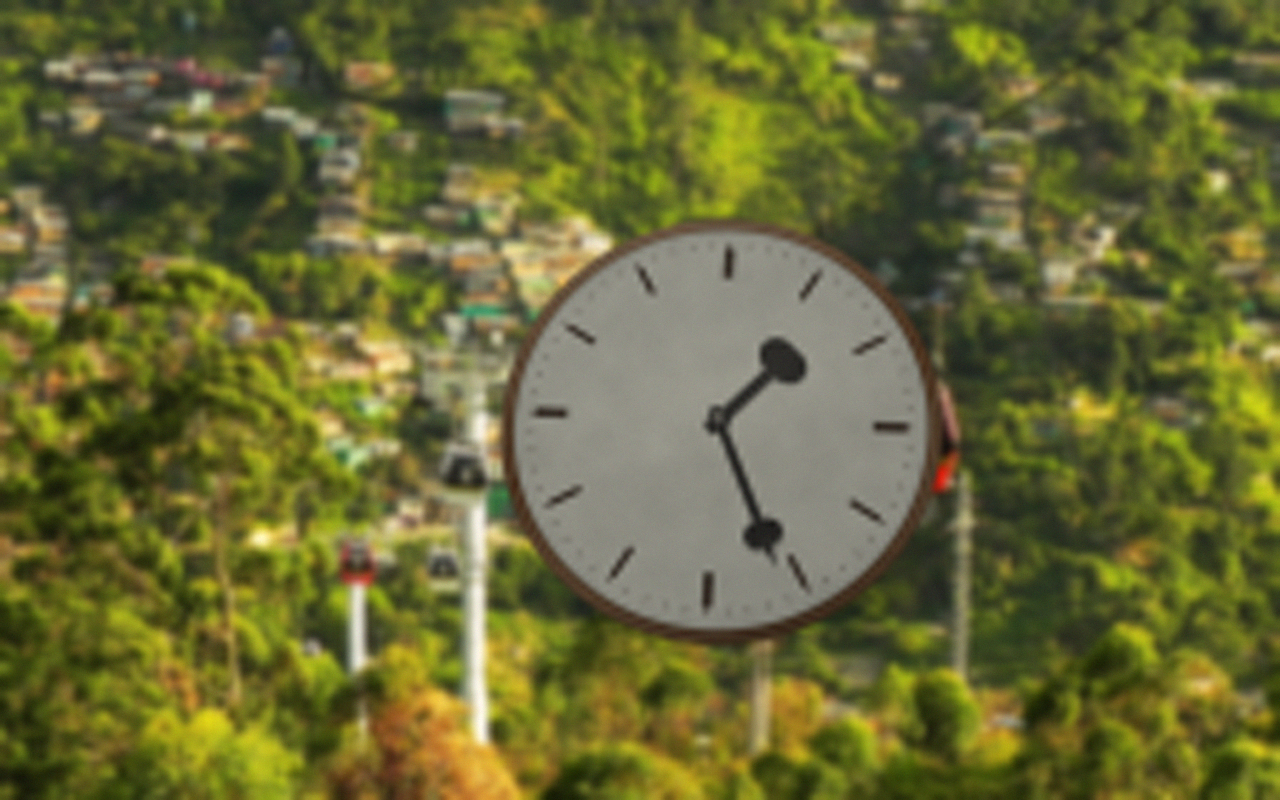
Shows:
{"hour": 1, "minute": 26}
